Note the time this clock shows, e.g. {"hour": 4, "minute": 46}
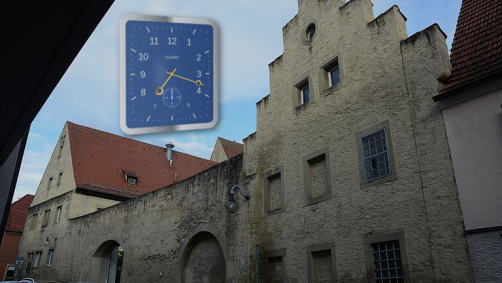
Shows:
{"hour": 7, "minute": 18}
